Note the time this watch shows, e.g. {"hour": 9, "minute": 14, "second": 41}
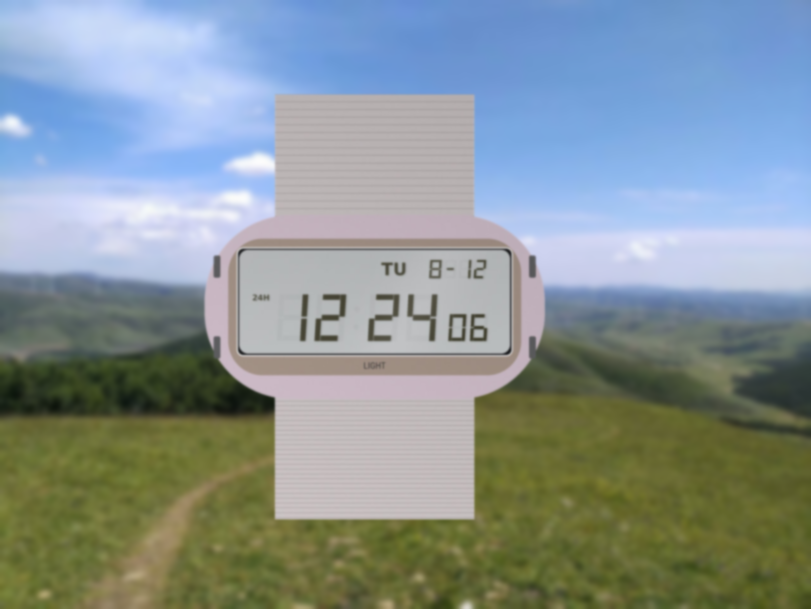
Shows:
{"hour": 12, "minute": 24, "second": 6}
